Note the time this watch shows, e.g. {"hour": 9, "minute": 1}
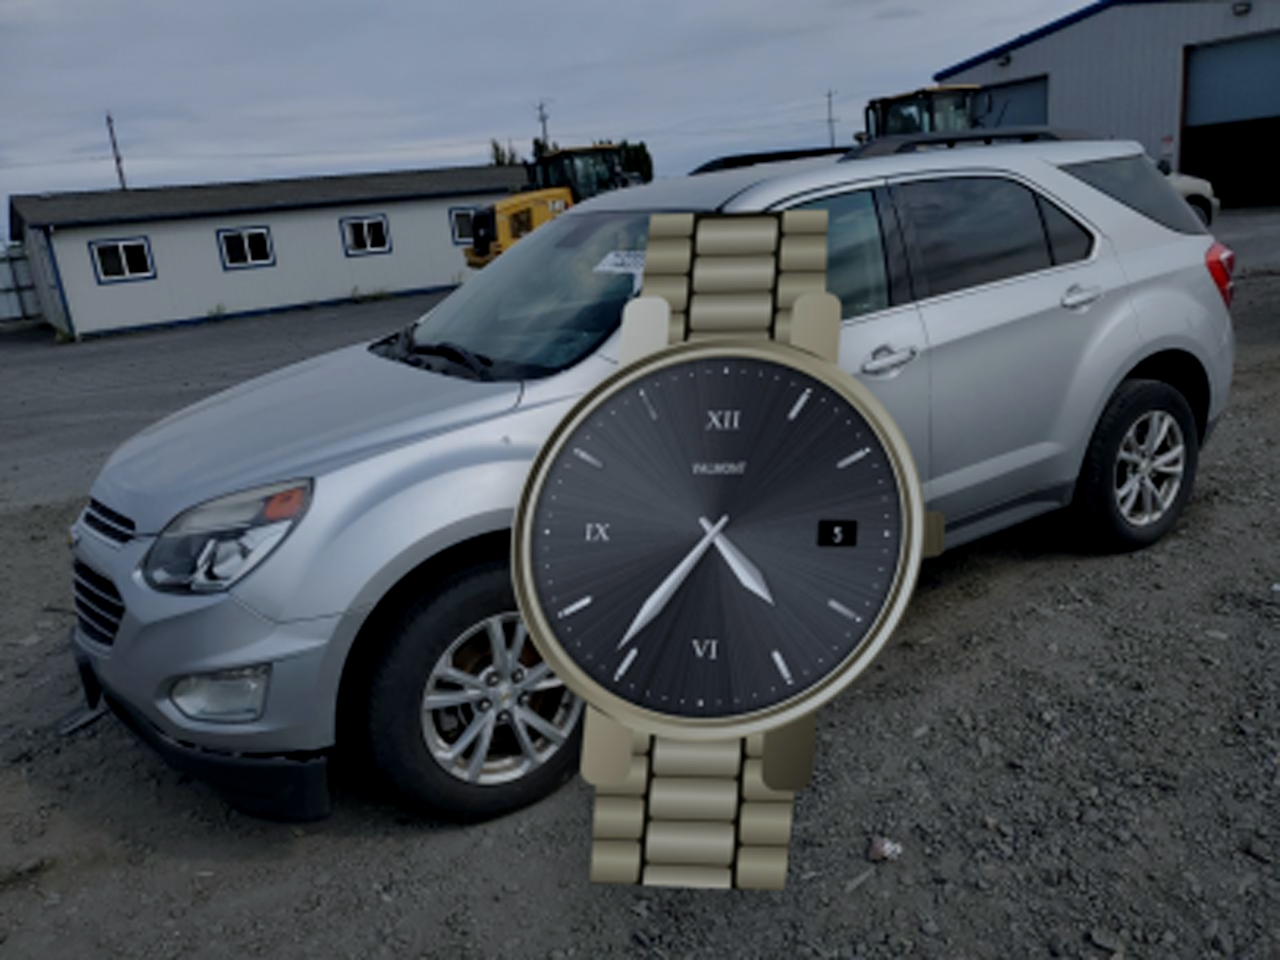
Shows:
{"hour": 4, "minute": 36}
